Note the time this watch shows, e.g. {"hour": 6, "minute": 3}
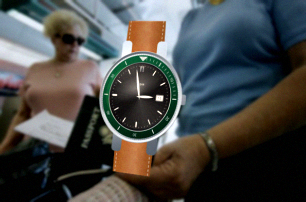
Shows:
{"hour": 2, "minute": 58}
